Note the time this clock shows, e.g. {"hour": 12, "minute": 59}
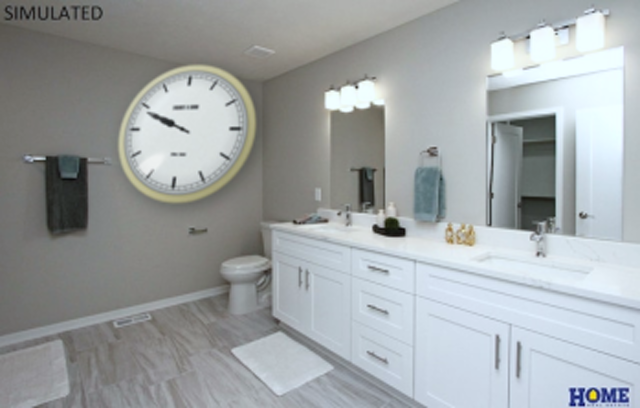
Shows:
{"hour": 9, "minute": 49}
